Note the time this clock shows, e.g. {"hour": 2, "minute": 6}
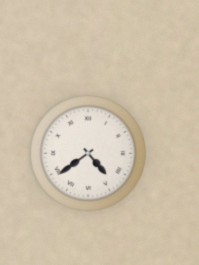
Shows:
{"hour": 4, "minute": 39}
